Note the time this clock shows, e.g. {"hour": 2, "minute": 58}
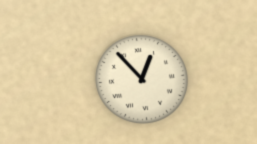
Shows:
{"hour": 12, "minute": 54}
